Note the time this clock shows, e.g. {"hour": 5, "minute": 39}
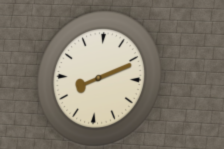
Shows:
{"hour": 8, "minute": 11}
